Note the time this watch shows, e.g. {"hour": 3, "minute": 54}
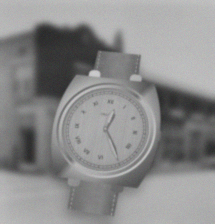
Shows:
{"hour": 12, "minute": 25}
